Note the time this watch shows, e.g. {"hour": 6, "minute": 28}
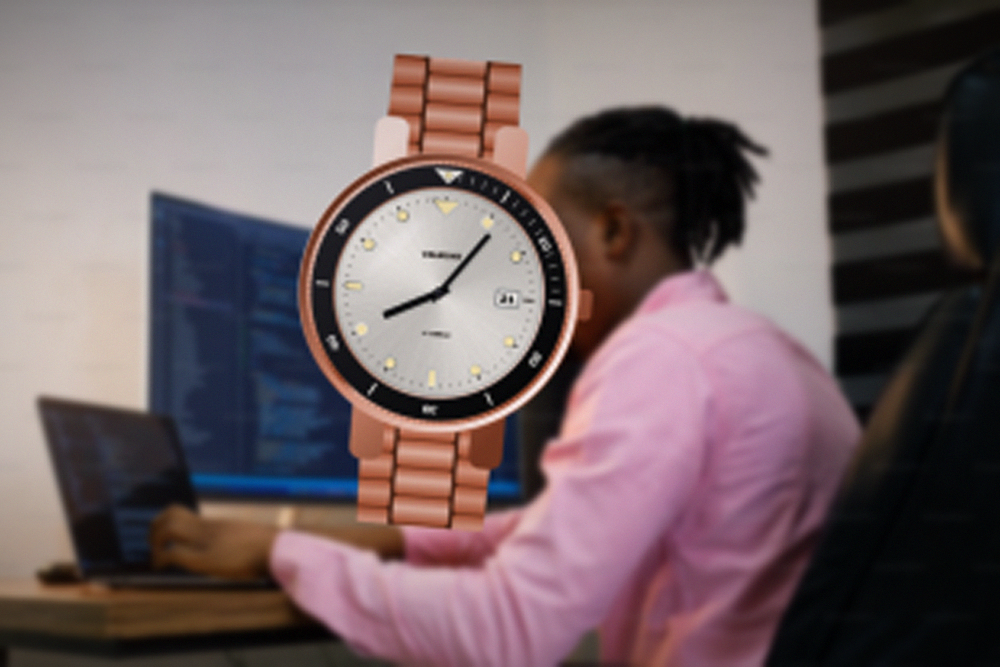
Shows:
{"hour": 8, "minute": 6}
